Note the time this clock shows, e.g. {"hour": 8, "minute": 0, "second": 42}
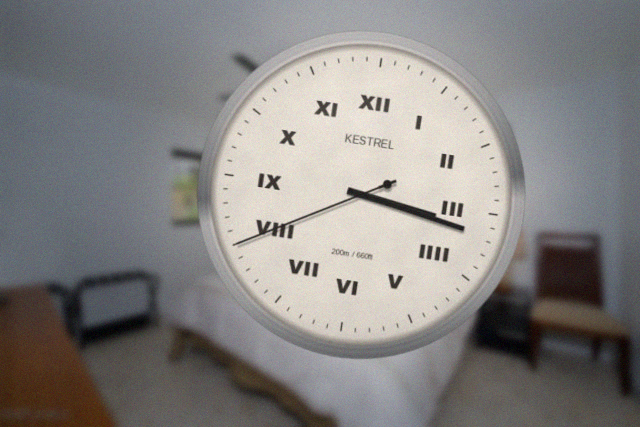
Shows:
{"hour": 3, "minute": 16, "second": 40}
